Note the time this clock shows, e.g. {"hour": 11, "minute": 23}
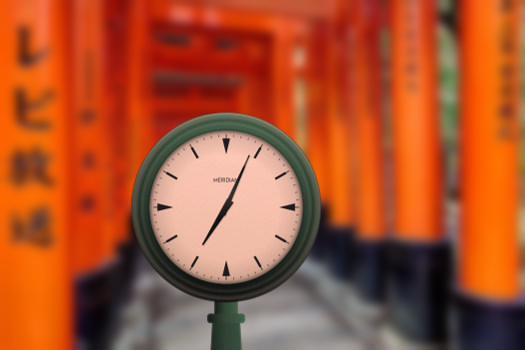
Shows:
{"hour": 7, "minute": 4}
